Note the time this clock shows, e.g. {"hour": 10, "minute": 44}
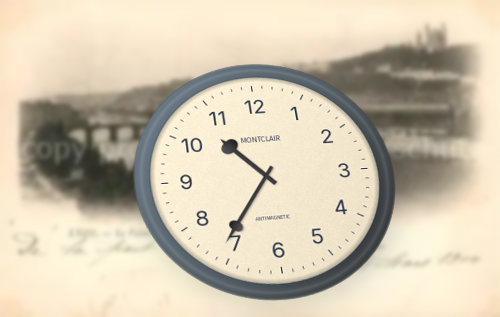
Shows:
{"hour": 10, "minute": 36}
